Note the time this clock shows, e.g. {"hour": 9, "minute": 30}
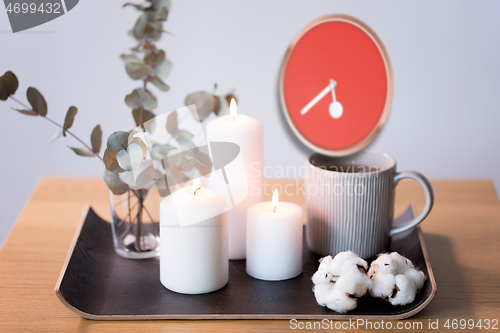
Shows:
{"hour": 5, "minute": 39}
